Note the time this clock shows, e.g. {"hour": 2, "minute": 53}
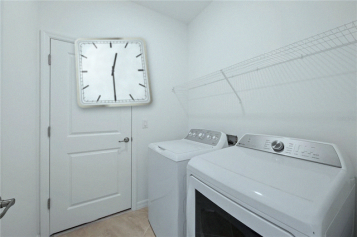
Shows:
{"hour": 12, "minute": 30}
